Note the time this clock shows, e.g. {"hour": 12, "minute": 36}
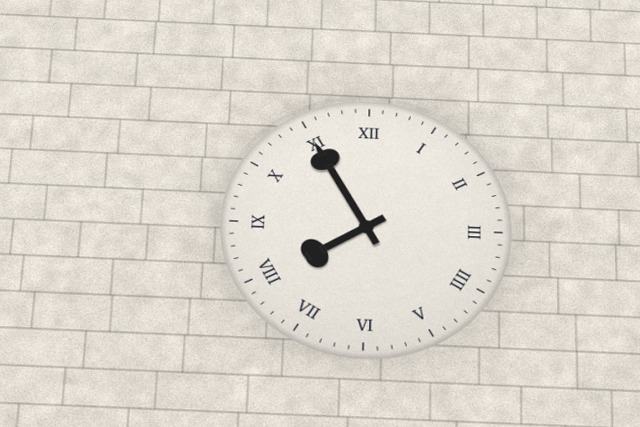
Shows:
{"hour": 7, "minute": 55}
